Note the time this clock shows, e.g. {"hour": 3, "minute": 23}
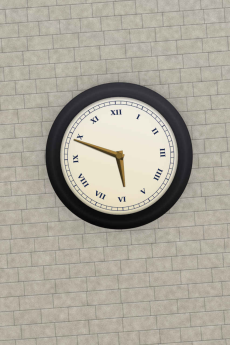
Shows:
{"hour": 5, "minute": 49}
